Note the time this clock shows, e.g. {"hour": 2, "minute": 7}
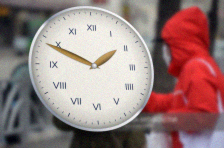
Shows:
{"hour": 1, "minute": 49}
